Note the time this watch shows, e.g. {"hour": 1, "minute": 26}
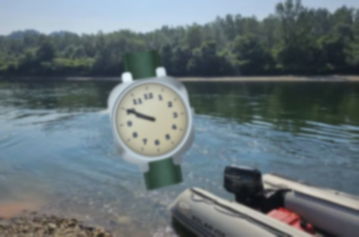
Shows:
{"hour": 9, "minute": 50}
